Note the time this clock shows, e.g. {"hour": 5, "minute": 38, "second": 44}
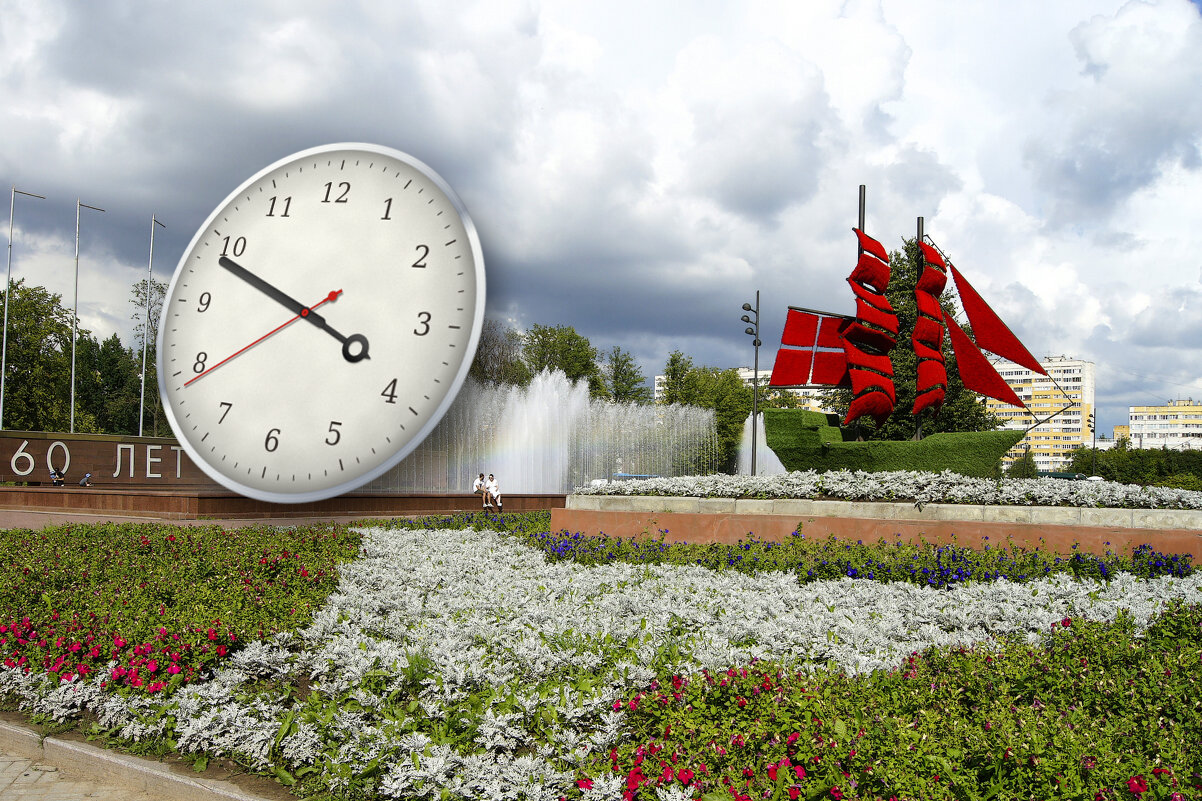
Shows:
{"hour": 3, "minute": 48, "second": 39}
